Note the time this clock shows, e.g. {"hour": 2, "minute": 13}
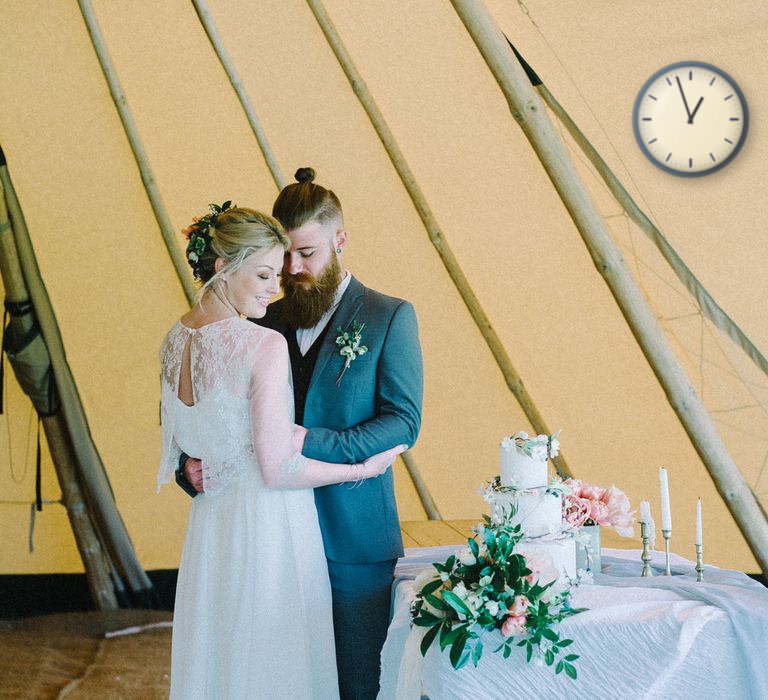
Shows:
{"hour": 12, "minute": 57}
